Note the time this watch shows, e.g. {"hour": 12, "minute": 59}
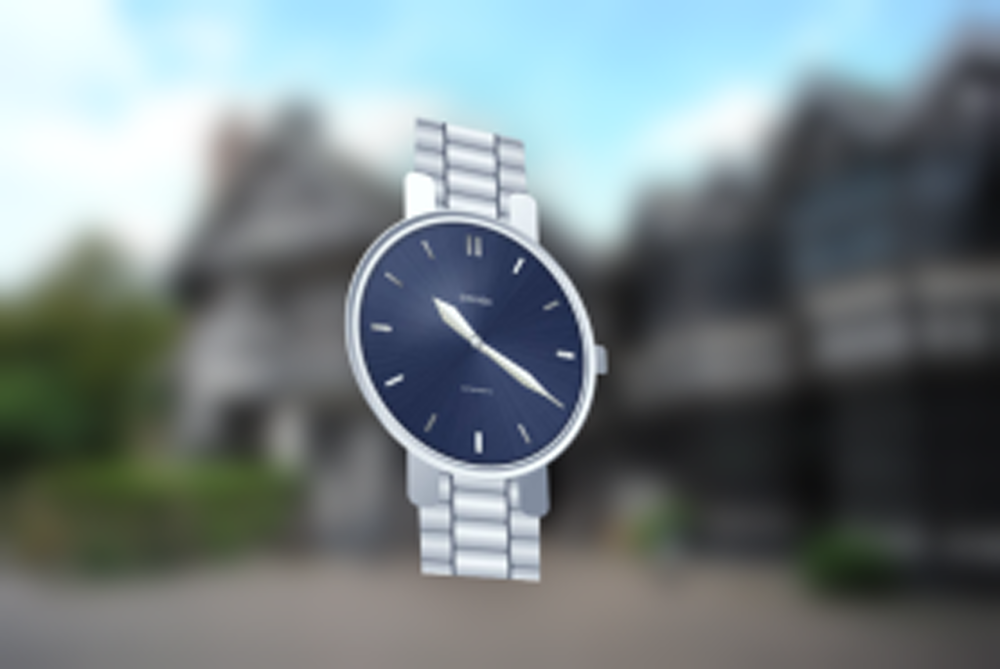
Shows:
{"hour": 10, "minute": 20}
